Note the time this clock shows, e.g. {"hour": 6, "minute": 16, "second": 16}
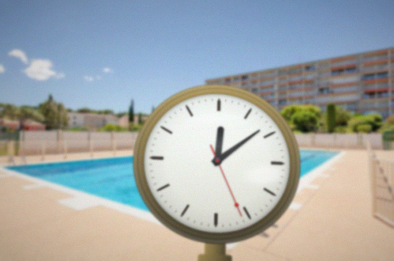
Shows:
{"hour": 12, "minute": 8, "second": 26}
